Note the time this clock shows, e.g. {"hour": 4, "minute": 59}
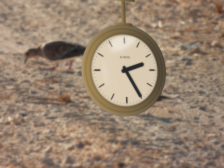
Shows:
{"hour": 2, "minute": 25}
